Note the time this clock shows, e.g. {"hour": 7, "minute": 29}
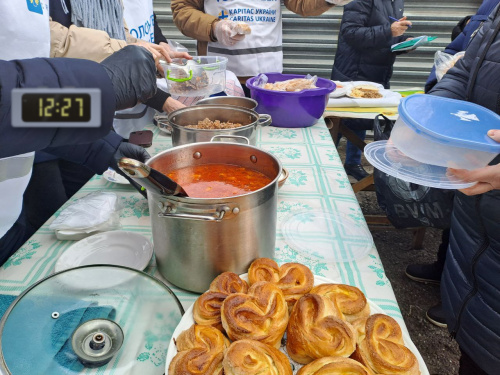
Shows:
{"hour": 12, "minute": 27}
